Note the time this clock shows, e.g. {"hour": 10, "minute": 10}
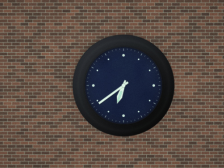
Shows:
{"hour": 6, "minute": 39}
